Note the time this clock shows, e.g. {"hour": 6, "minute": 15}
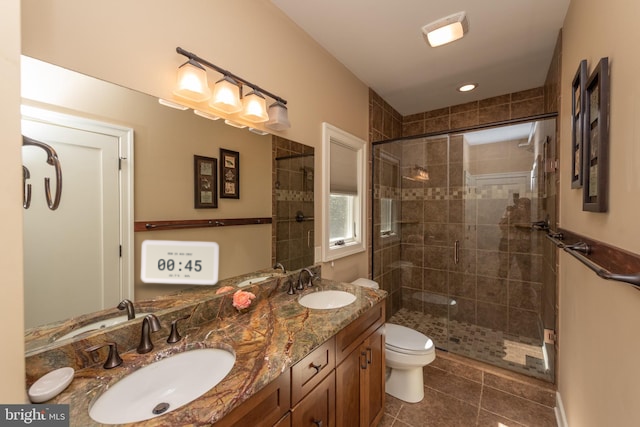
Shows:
{"hour": 0, "minute": 45}
